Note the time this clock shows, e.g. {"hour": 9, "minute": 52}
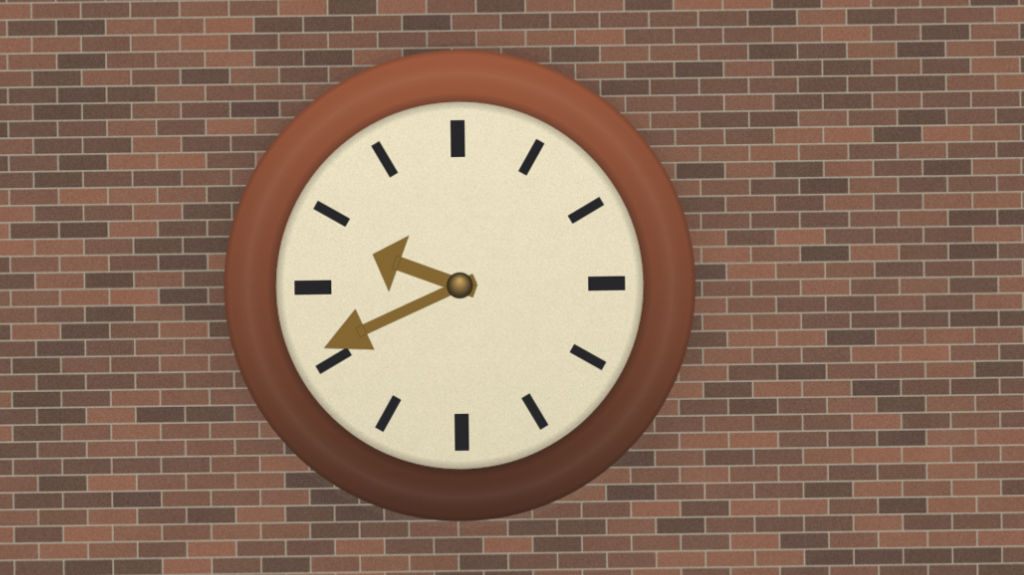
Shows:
{"hour": 9, "minute": 41}
